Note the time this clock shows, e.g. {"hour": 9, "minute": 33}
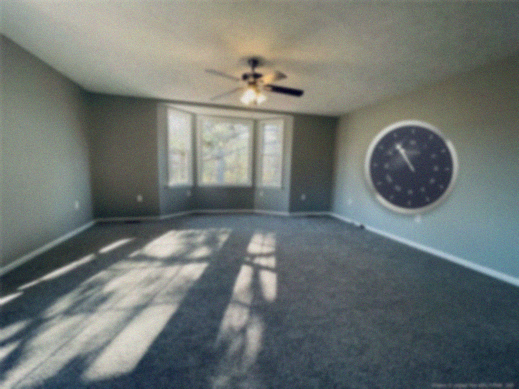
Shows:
{"hour": 10, "minute": 54}
